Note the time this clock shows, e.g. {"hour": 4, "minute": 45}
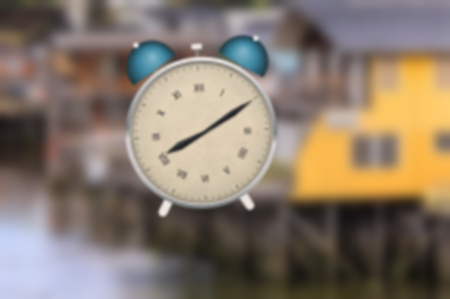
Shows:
{"hour": 8, "minute": 10}
